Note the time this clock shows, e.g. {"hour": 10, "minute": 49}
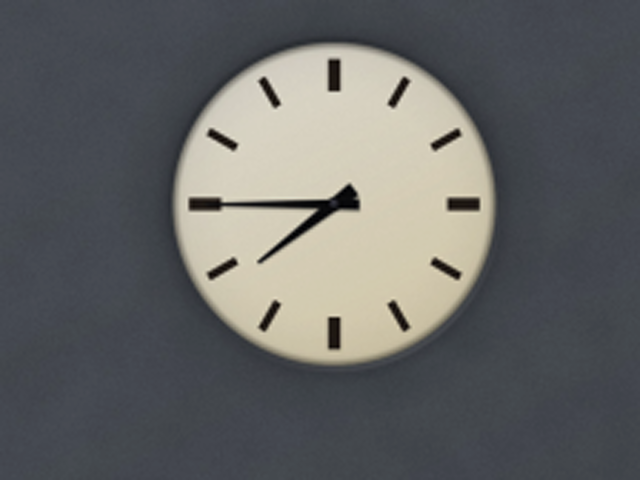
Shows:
{"hour": 7, "minute": 45}
